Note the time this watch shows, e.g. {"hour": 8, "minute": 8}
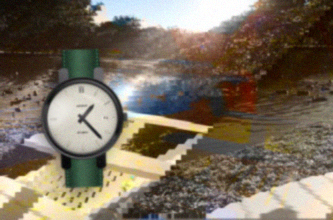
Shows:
{"hour": 1, "minute": 23}
